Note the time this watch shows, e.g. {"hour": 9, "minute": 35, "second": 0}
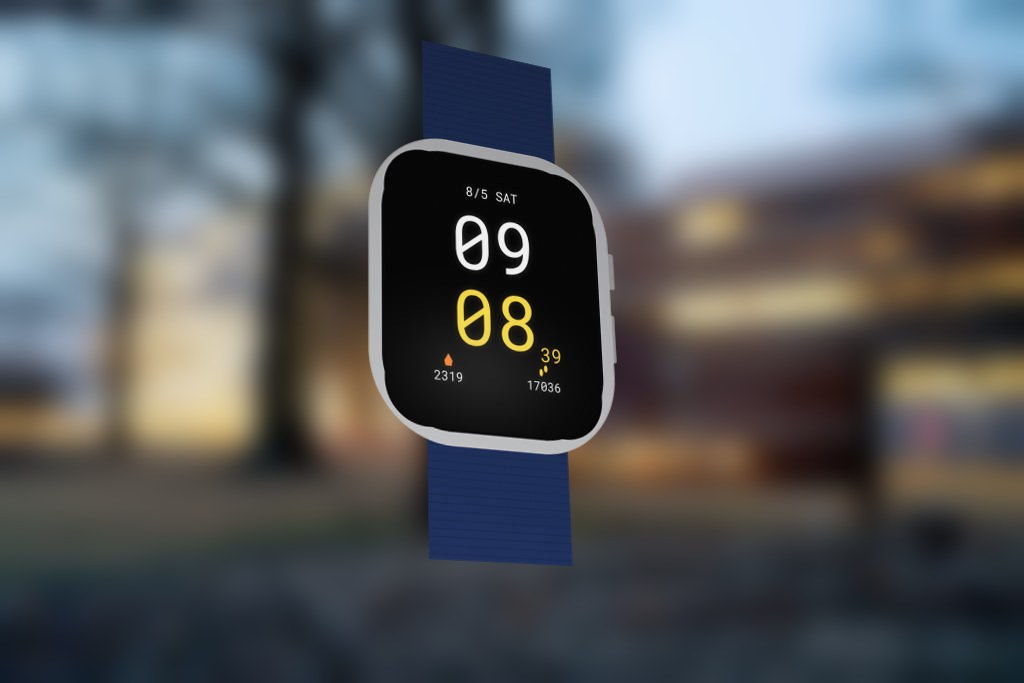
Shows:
{"hour": 9, "minute": 8, "second": 39}
